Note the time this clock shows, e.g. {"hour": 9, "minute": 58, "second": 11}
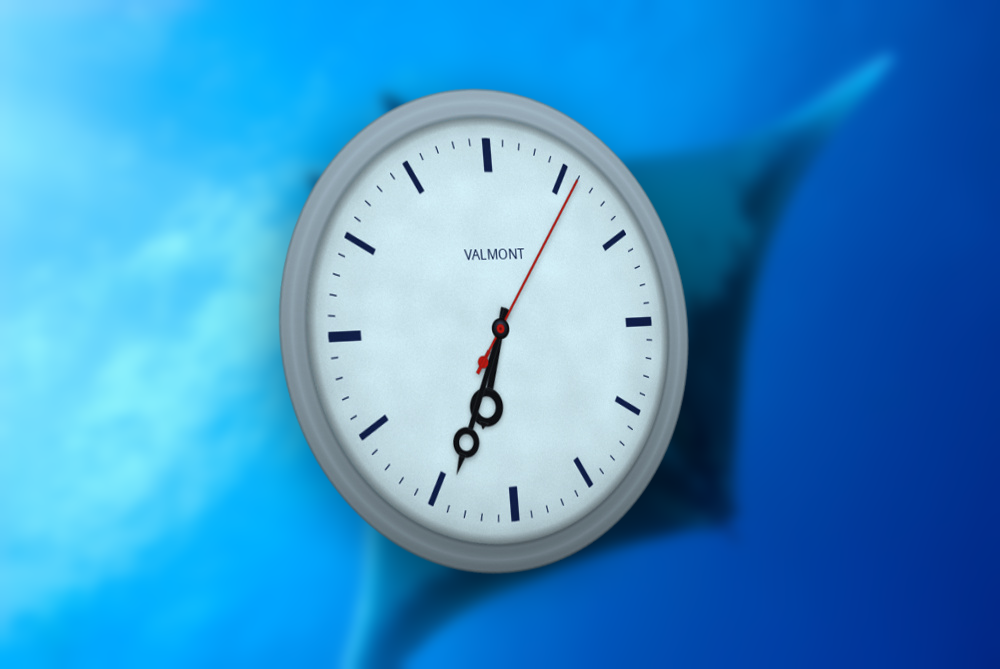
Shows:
{"hour": 6, "minute": 34, "second": 6}
